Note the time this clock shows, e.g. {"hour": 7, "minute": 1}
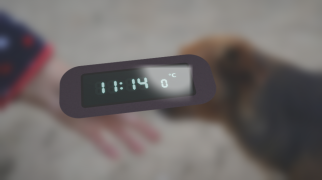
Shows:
{"hour": 11, "minute": 14}
